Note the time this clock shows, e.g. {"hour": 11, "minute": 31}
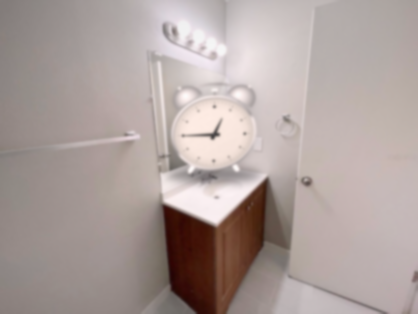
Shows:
{"hour": 12, "minute": 45}
